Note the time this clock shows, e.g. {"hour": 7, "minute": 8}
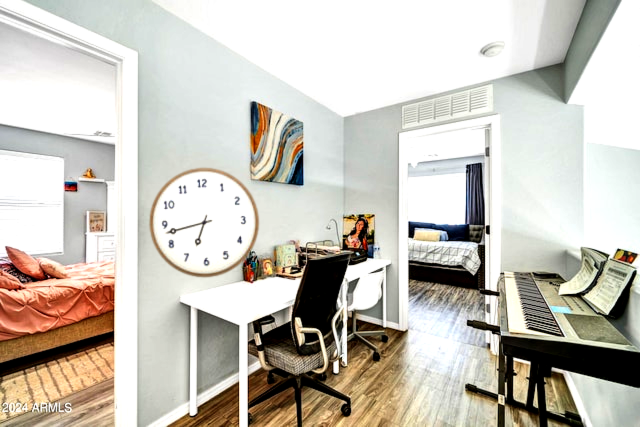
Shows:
{"hour": 6, "minute": 43}
